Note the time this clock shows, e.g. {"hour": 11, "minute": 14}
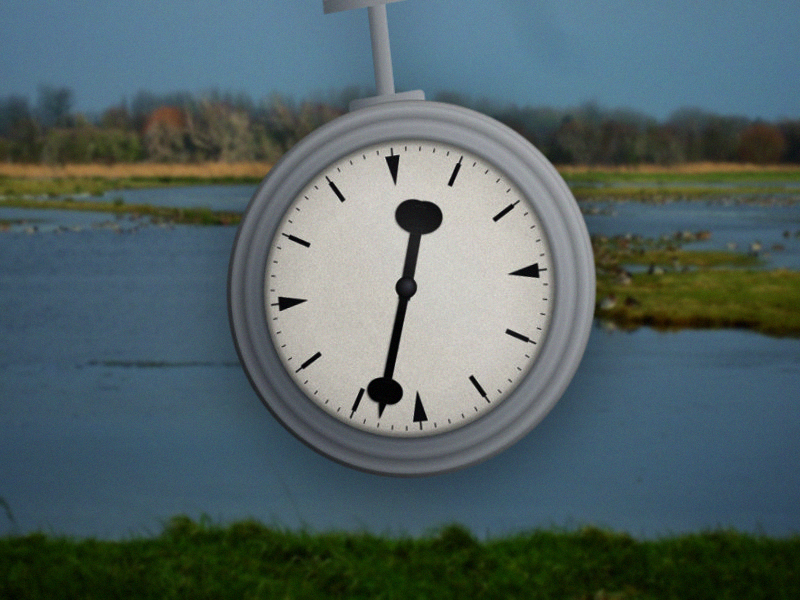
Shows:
{"hour": 12, "minute": 33}
